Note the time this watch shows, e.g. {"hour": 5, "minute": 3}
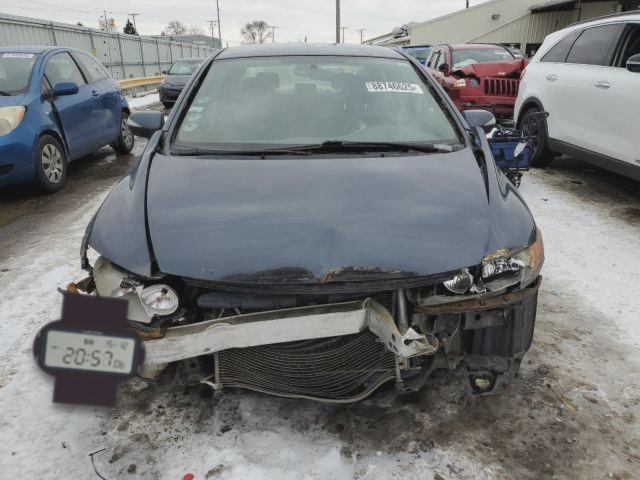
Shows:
{"hour": 20, "minute": 57}
